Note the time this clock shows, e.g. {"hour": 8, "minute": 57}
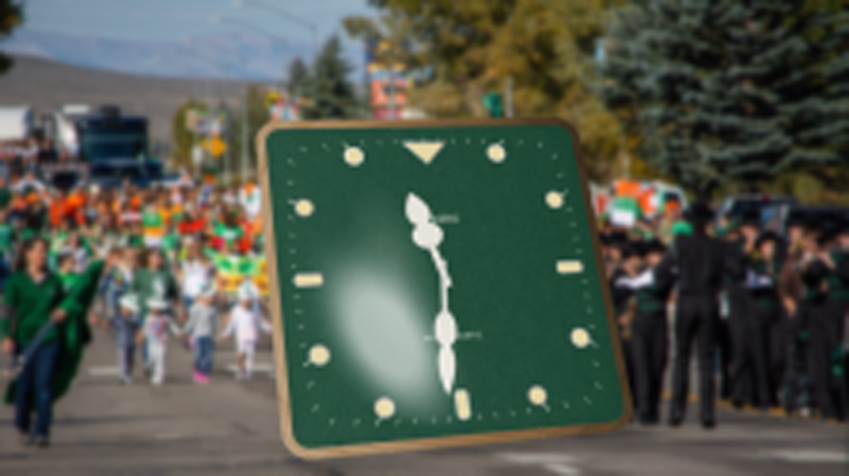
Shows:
{"hour": 11, "minute": 31}
